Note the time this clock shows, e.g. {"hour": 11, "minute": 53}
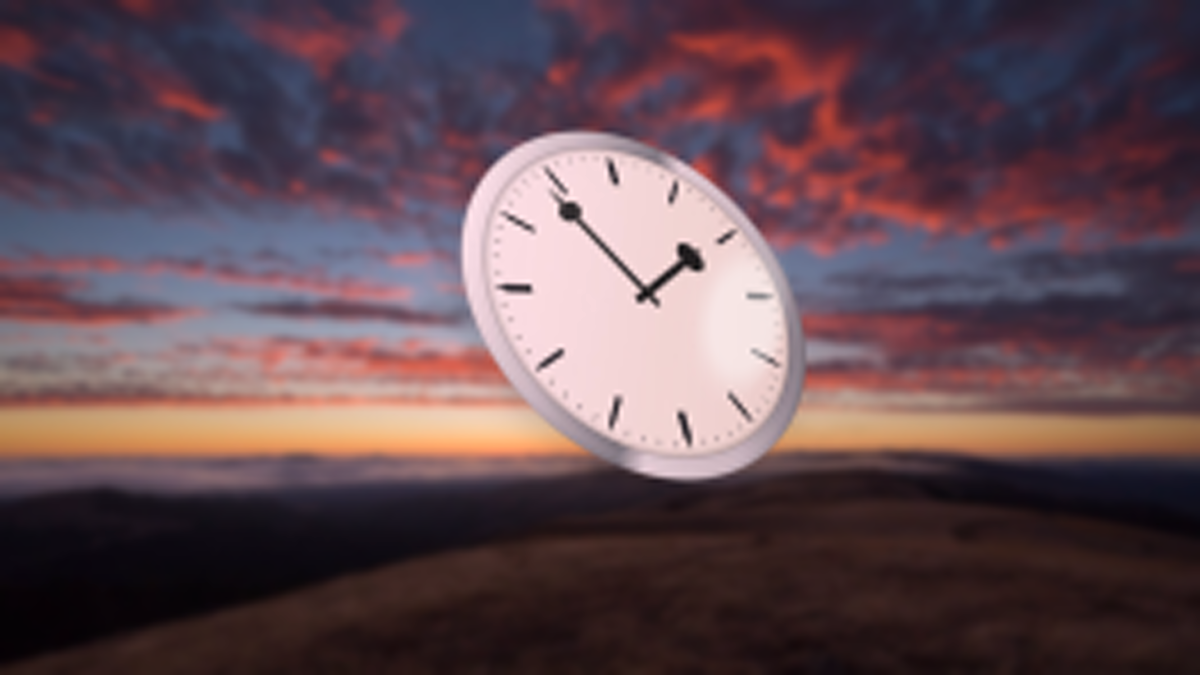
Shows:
{"hour": 1, "minute": 54}
